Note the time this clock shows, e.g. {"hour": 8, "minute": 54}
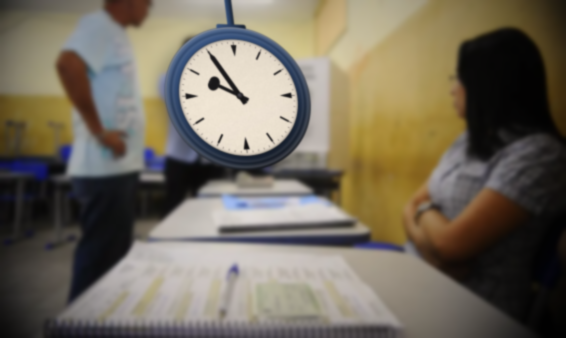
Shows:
{"hour": 9, "minute": 55}
